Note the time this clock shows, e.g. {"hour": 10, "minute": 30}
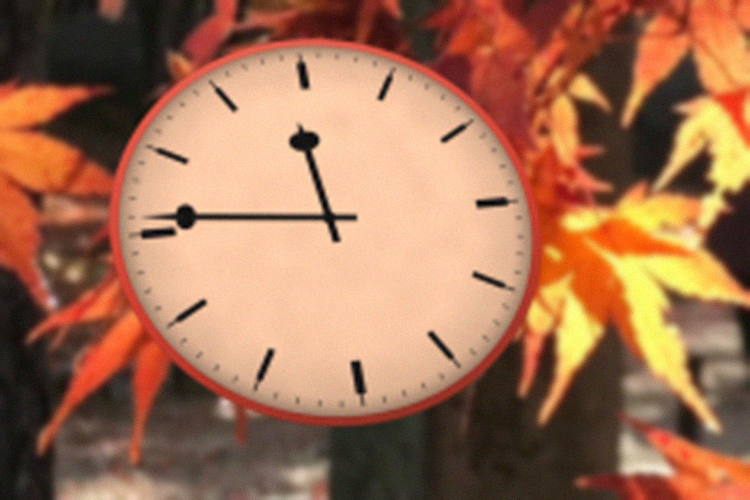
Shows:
{"hour": 11, "minute": 46}
